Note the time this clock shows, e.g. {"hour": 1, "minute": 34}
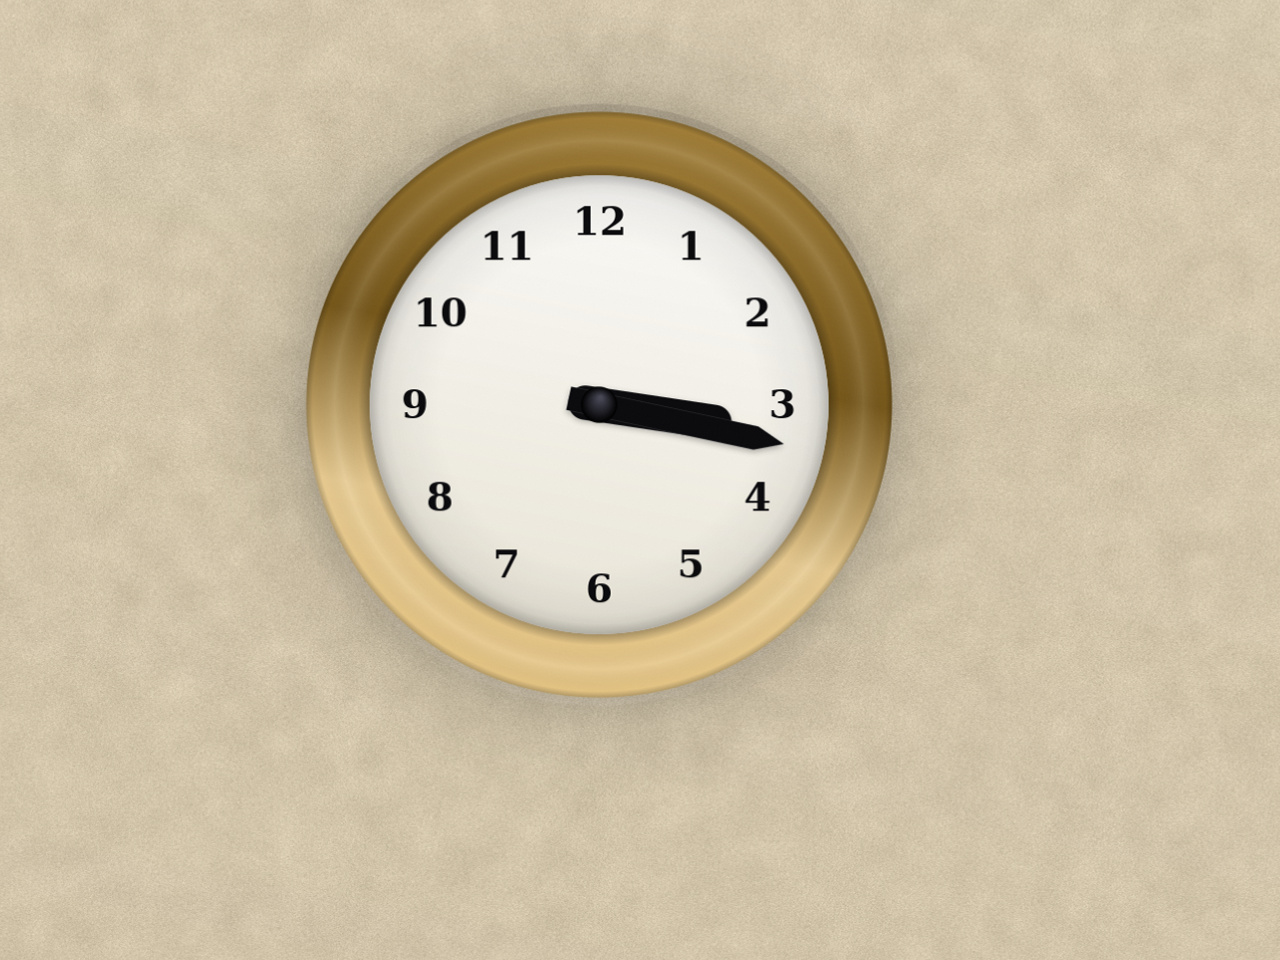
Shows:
{"hour": 3, "minute": 17}
